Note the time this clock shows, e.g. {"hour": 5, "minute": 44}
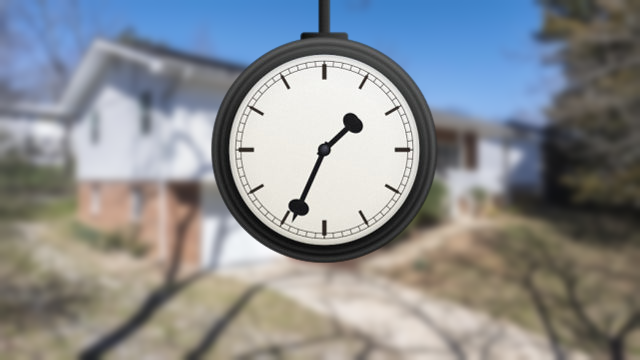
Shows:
{"hour": 1, "minute": 34}
